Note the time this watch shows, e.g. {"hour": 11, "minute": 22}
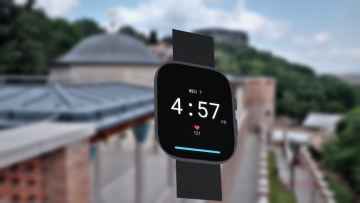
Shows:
{"hour": 4, "minute": 57}
